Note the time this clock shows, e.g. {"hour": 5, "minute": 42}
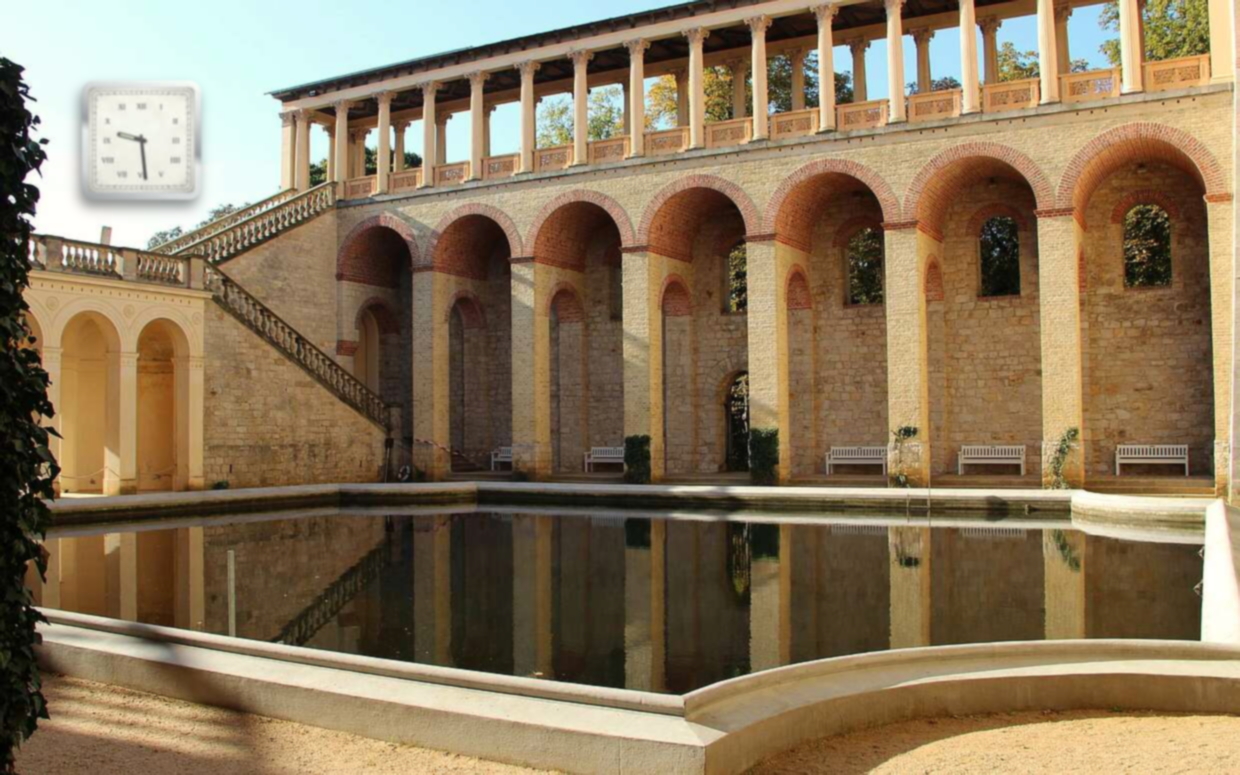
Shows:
{"hour": 9, "minute": 29}
